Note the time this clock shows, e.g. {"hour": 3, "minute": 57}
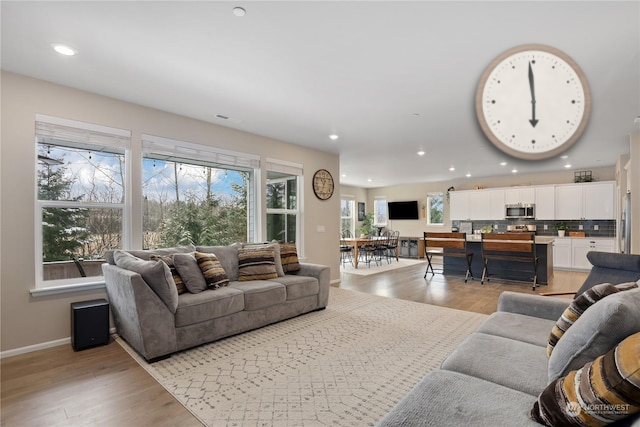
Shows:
{"hour": 5, "minute": 59}
